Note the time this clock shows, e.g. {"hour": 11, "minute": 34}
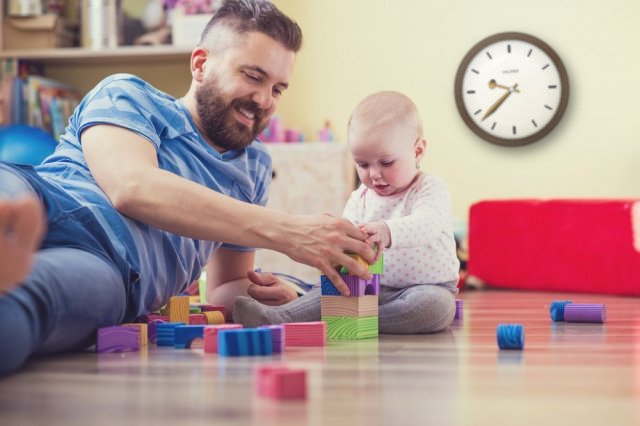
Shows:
{"hour": 9, "minute": 38}
